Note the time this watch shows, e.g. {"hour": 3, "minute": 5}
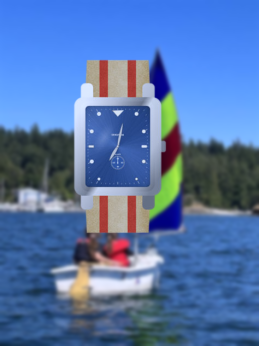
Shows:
{"hour": 7, "minute": 2}
